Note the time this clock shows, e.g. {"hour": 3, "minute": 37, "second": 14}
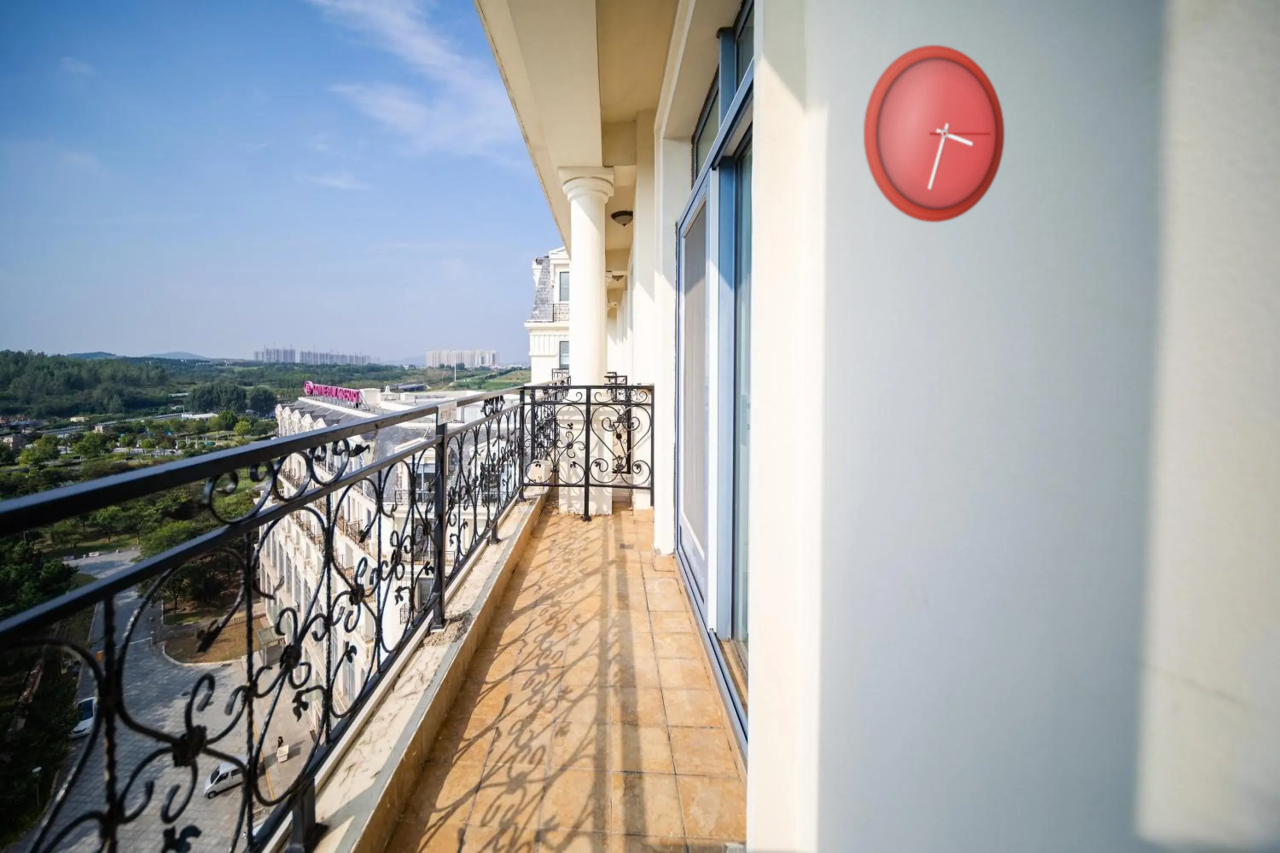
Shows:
{"hour": 3, "minute": 33, "second": 15}
